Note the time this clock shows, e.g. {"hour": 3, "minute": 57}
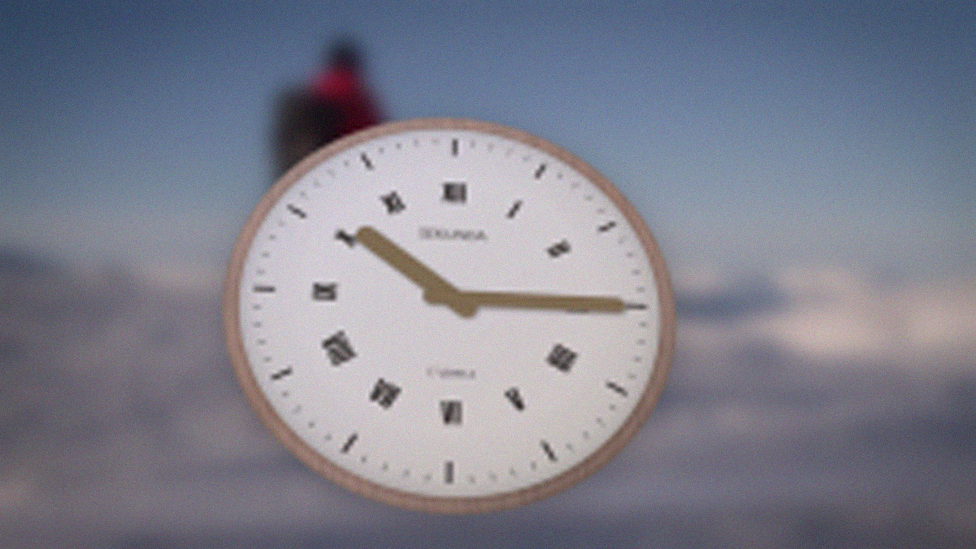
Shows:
{"hour": 10, "minute": 15}
